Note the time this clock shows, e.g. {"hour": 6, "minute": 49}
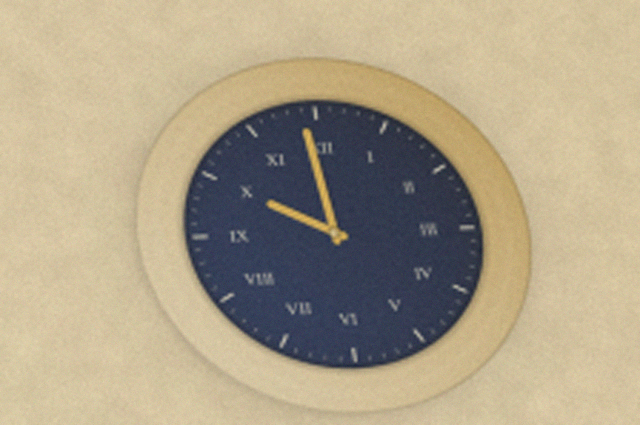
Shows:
{"hour": 9, "minute": 59}
